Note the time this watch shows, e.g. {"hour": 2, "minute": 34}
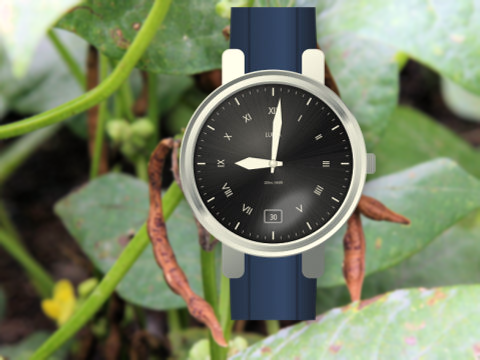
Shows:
{"hour": 9, "minute": 1}
